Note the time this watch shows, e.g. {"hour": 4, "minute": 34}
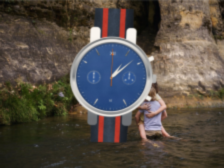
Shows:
{"hour": 1, "minute": 8}
